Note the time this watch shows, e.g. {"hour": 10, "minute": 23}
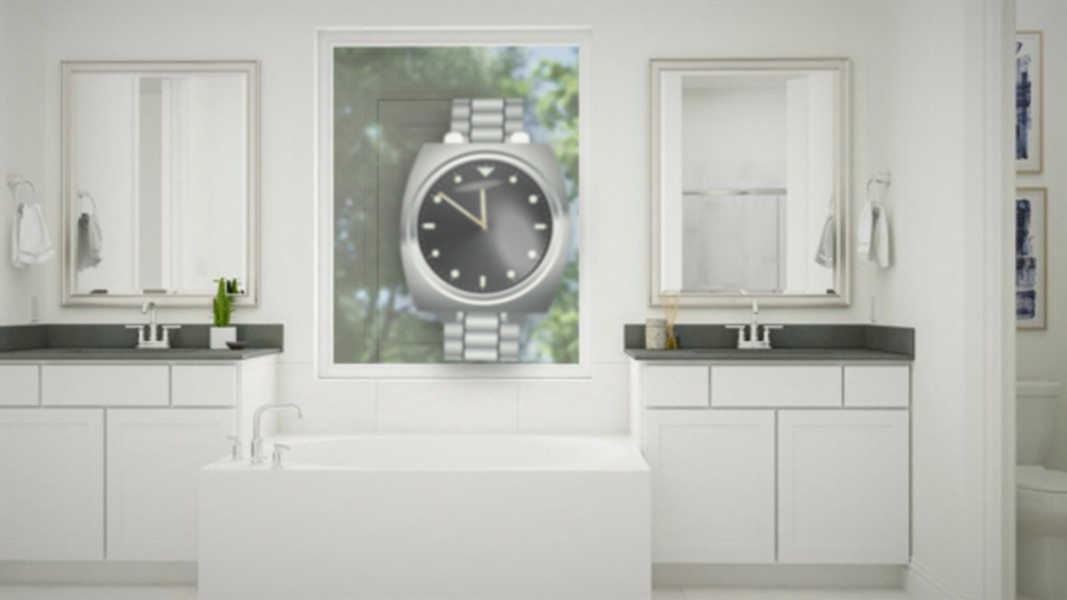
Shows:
{"hour": 11, "minute": 51}
